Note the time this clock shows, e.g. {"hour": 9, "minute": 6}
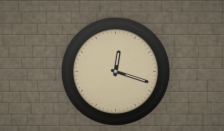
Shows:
{"hour": 12, "minute": 18}
